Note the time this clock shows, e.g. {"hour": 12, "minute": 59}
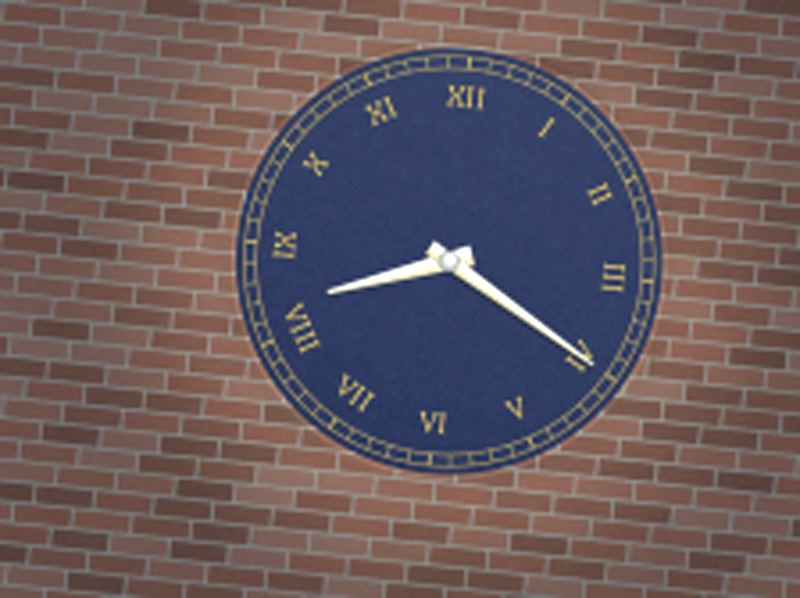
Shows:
{"hour": 8, "minute": 20}
